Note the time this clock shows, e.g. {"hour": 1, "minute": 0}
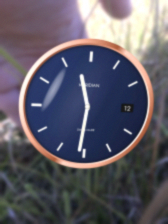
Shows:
{"hour": 11, "minute": 31}
